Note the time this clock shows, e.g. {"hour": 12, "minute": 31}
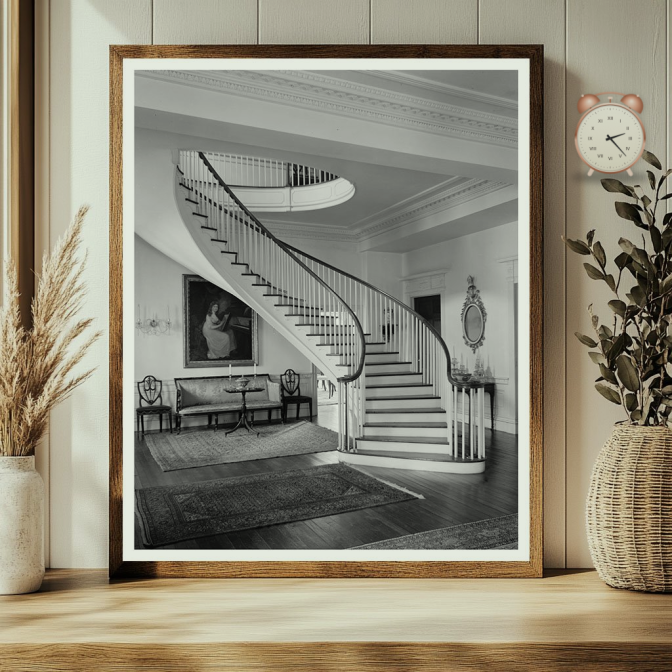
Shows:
{"hour": 2, "minute": 23}
